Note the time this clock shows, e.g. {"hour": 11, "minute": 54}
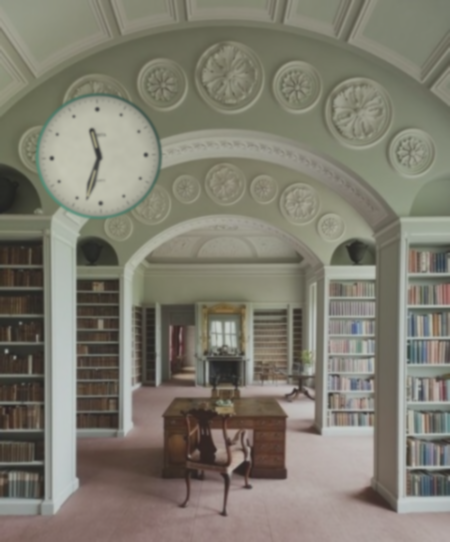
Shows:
{"hour": 11, "minute": 33}
